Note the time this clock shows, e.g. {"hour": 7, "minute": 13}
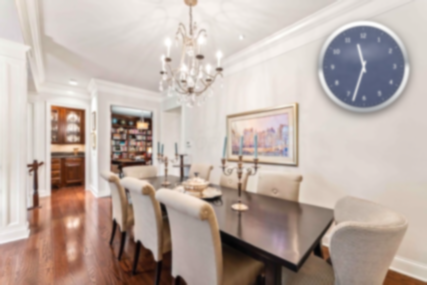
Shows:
{"hour": 11, "minute": 33}
